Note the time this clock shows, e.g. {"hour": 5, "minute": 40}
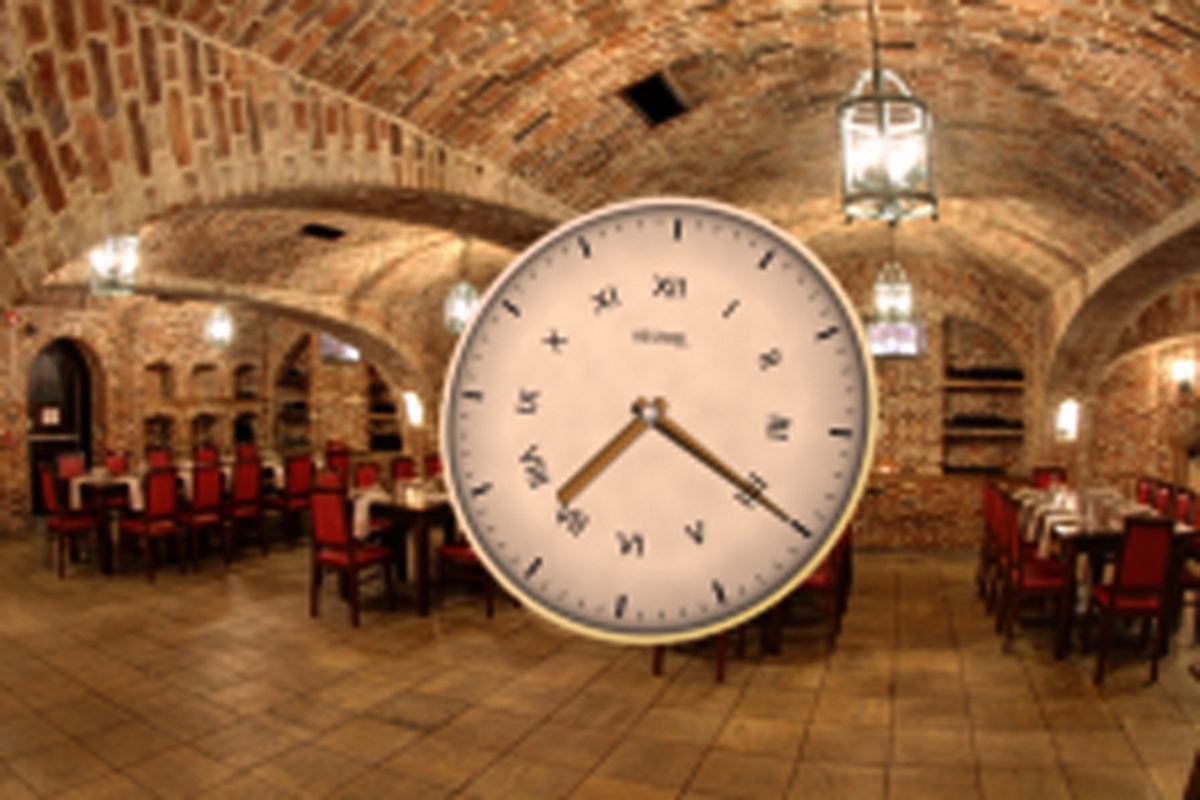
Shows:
{"hour": 7, "minute": 20}
